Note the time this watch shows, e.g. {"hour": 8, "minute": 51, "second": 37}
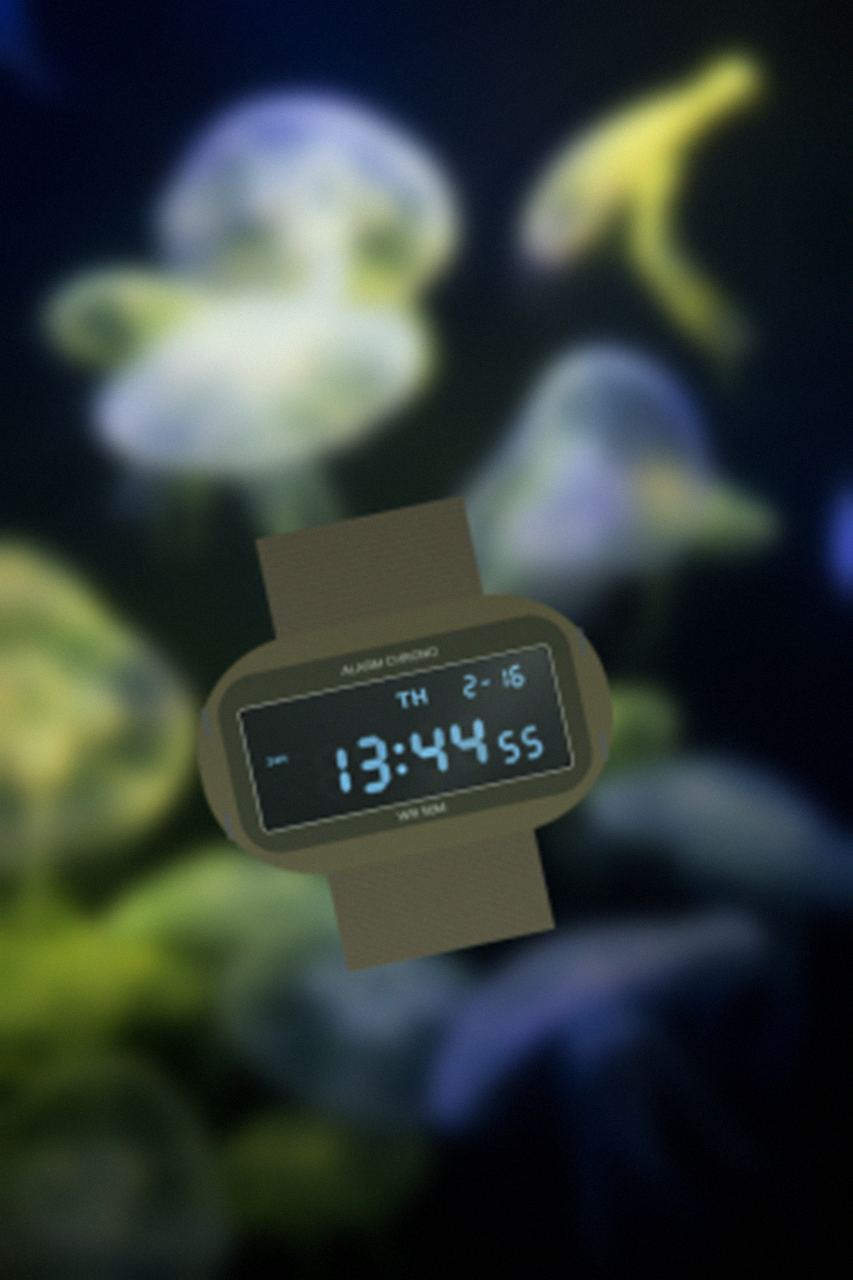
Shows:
{"hour": 13, "minute": 44, "second": 55}
